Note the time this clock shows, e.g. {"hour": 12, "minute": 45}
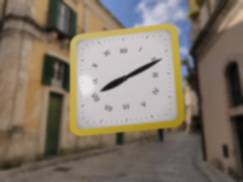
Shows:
{"hour": 8, "minute": 11}
